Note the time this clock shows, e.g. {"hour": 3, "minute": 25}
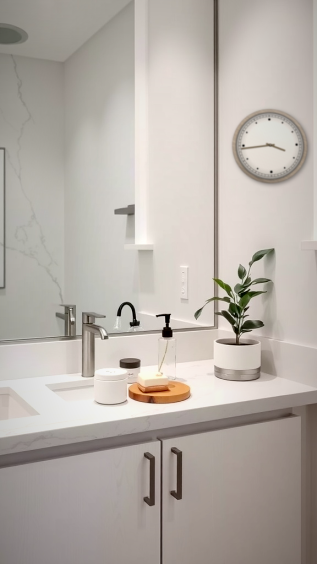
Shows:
{"hour": 3, "minute": 44}
